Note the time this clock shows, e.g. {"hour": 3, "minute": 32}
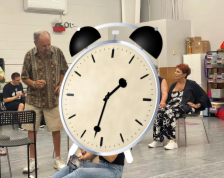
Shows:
{"hour": 1, "minute": 32}
